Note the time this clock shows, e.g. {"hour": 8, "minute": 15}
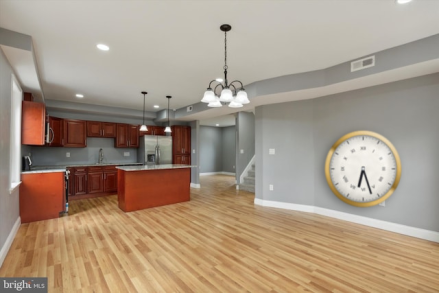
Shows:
{"hour": 6, "minute": 27}
